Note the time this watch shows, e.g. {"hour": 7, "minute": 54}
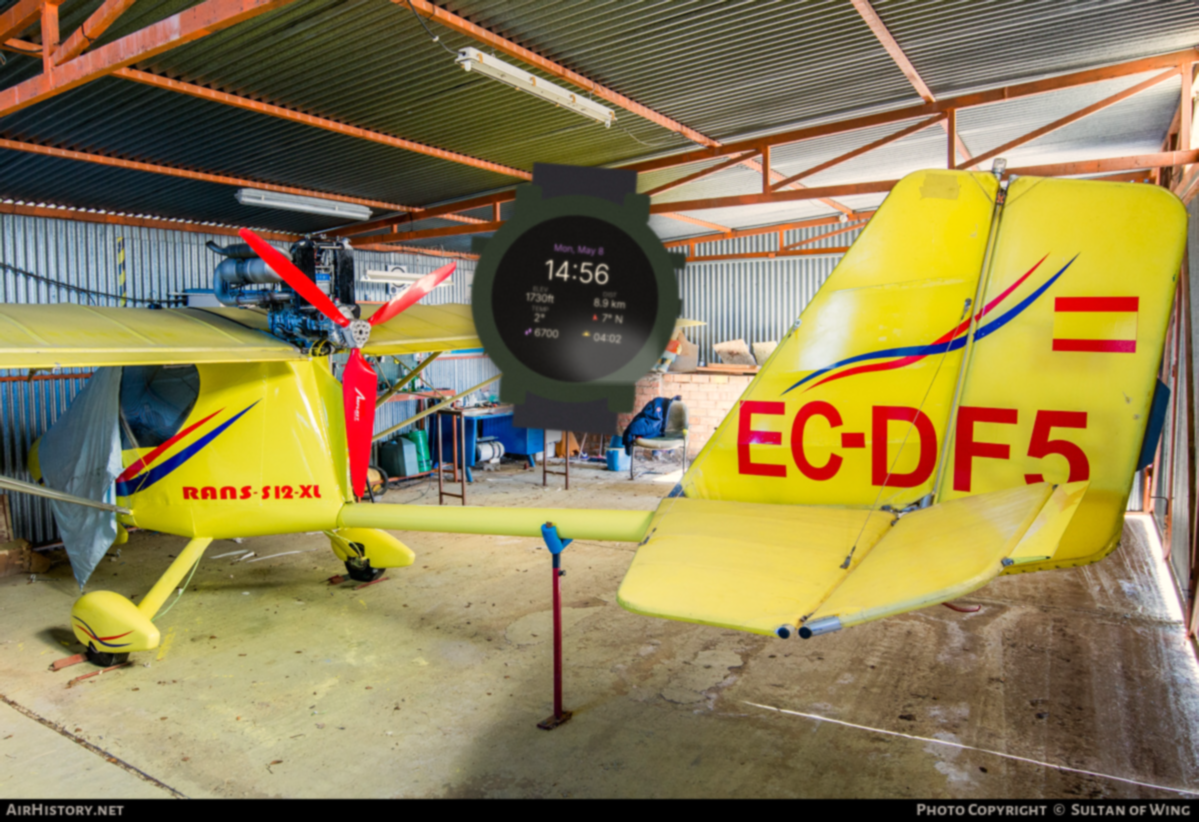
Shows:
{"hour": 14, "minute": 56}
